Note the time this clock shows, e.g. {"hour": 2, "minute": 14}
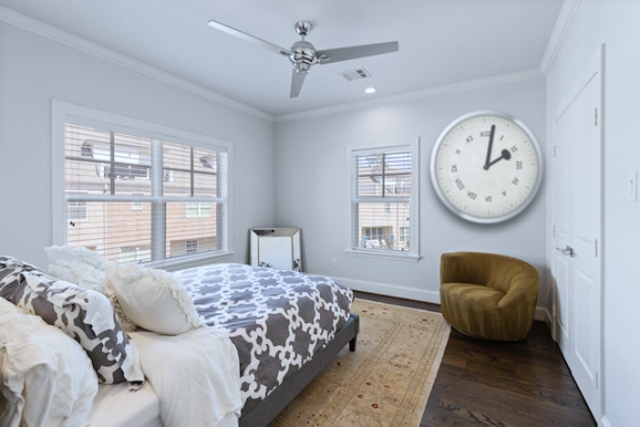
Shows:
{"hour": 2, "minute": 2}
